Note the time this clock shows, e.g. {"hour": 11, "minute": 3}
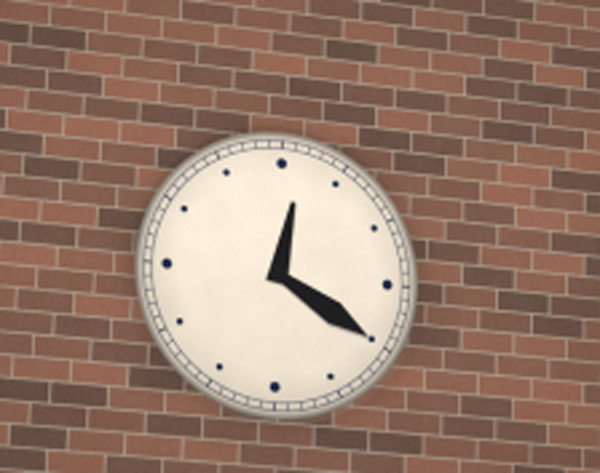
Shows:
{"hour": 12, "minute": 20}
